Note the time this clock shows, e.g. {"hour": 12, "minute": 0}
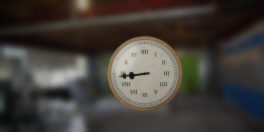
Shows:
{"hour": 8, "minute": 44}
